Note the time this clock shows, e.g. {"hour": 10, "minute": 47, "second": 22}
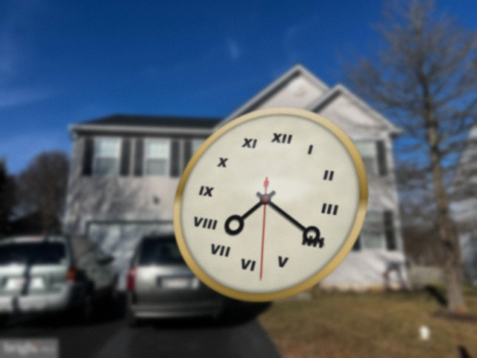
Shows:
{"hour": 7, "minute": 19, "second": 28}
